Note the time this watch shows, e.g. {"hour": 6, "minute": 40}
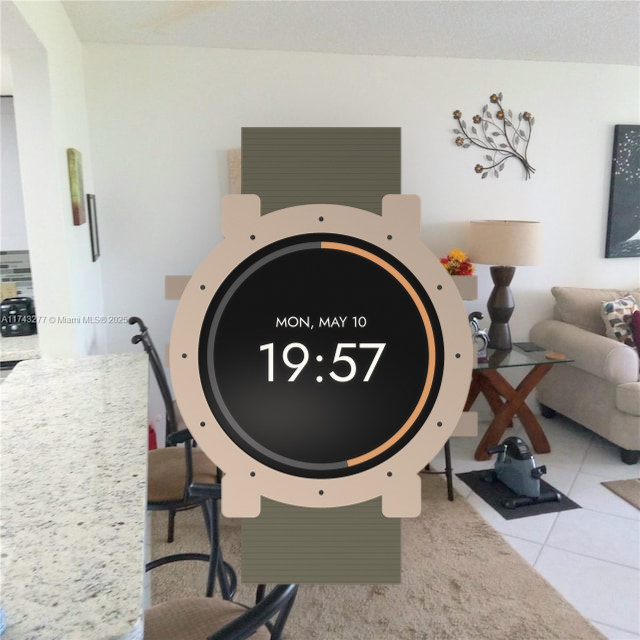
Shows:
{"hour": 19, "minute": 57}
